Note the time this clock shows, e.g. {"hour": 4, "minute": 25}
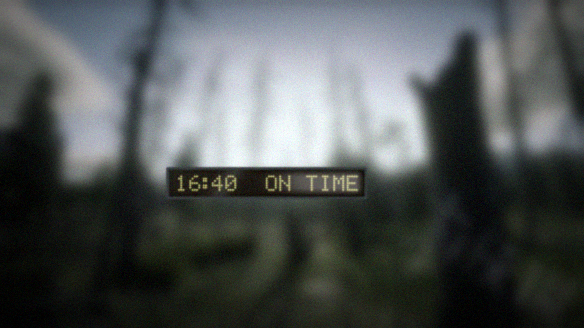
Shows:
{"hour": 16, "minute": 40}
